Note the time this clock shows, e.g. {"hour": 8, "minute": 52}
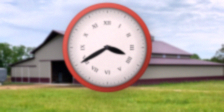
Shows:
{"hour": 3, "minute": 40}
